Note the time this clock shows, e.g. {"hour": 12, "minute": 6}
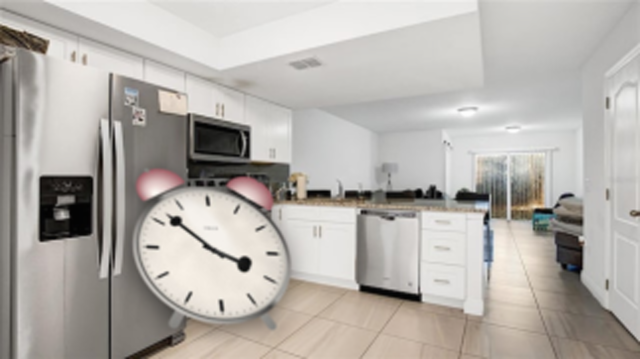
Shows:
{"hour": 3, "minute": 52}
